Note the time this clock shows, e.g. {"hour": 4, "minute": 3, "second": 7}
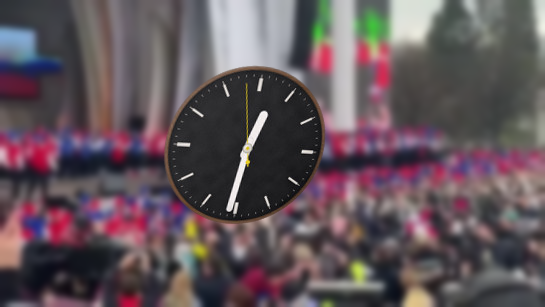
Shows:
{"hour": 12, "minute": 30, "second": 58}
